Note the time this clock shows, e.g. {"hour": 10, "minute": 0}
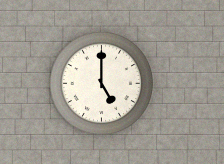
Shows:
{"hour": 5, "minute": 0}
